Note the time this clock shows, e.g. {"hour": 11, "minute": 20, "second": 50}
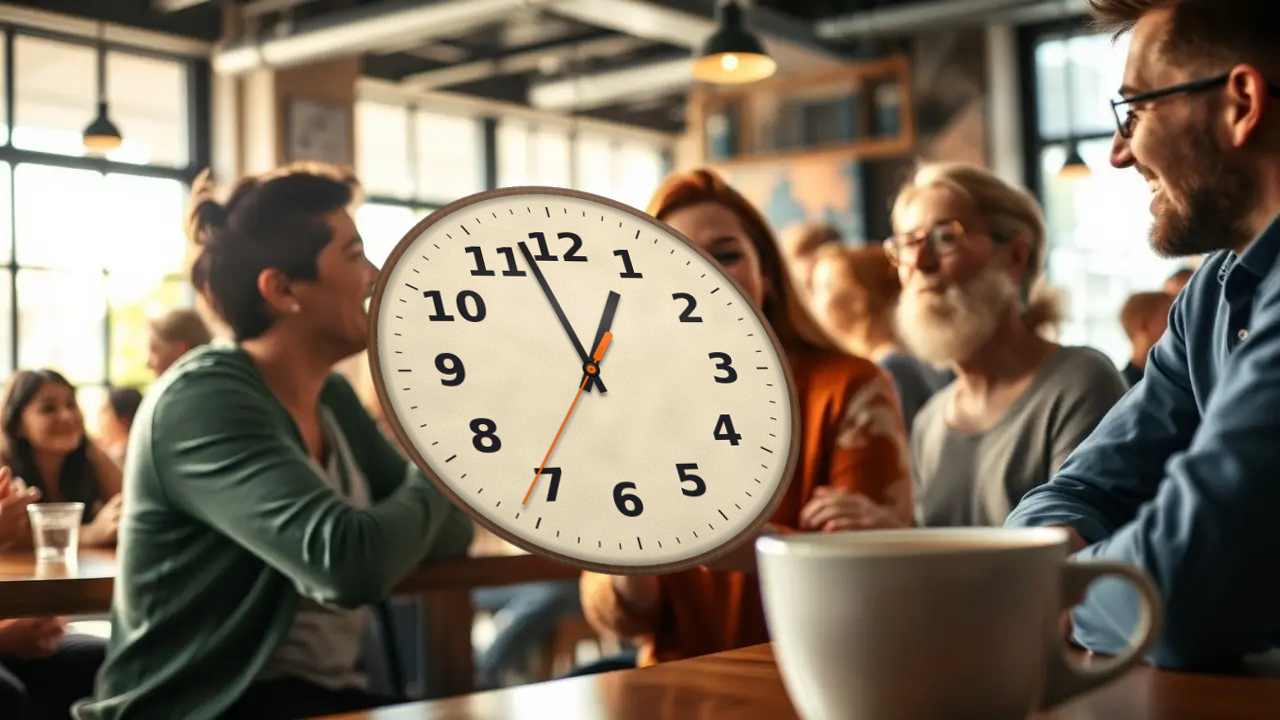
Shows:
{"hour": 12, "minute": 57, "second": 36}
